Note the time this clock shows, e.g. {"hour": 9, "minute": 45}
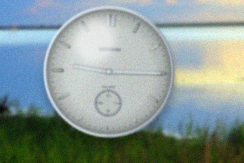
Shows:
{"hour": 9, "minute": 15}
